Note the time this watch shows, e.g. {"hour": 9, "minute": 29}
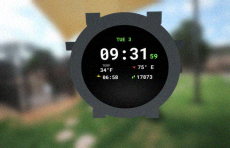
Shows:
{"hour": 9, "minute": 31}
